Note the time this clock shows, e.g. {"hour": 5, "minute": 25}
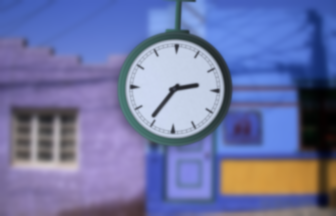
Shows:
{"hour": 2, "minute": 36}
